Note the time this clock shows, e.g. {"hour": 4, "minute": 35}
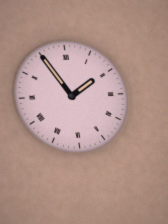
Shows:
{"hour": 1, "minute": 55}
